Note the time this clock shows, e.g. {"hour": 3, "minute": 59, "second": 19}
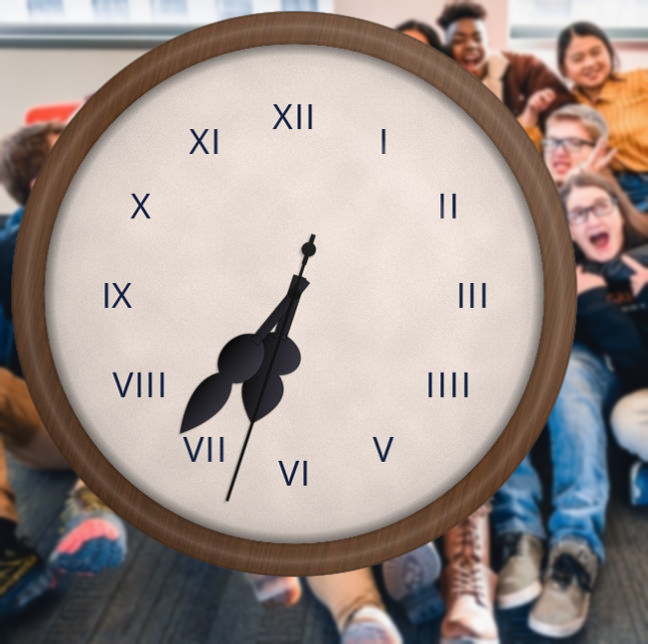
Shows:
{"hour": 6, "minute": 36, "second": 33}
